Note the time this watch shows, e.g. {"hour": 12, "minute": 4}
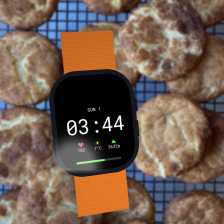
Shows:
{"hour": 3, "minute": 44}
